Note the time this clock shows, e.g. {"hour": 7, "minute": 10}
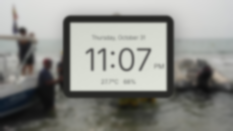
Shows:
{"hour": 11, "minute": 7}
